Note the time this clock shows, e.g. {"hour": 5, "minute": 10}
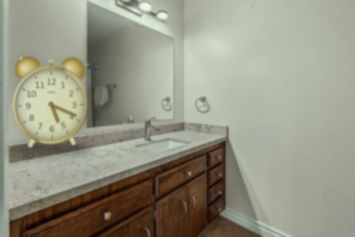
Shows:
{"hour": 5, "minute": 19}
